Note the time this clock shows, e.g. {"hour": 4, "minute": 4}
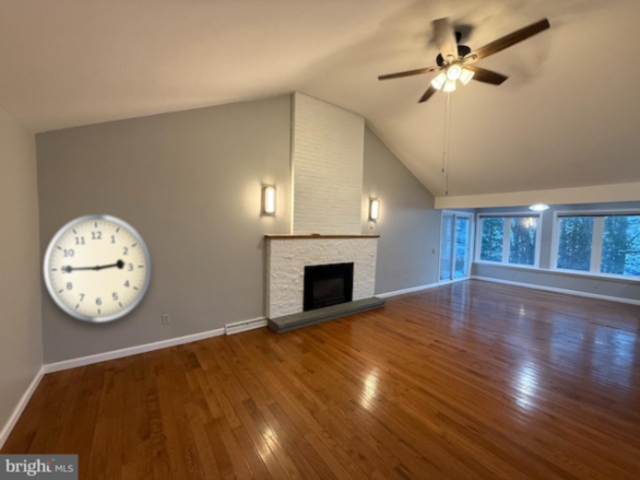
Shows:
{"hour": 2, "minute": 45}
